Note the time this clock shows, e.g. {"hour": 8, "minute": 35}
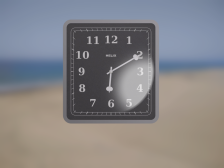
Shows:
{"hour": 6, "minute": 10}
